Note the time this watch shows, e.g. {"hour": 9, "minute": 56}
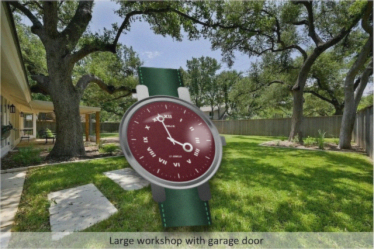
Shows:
{"hour": 3, "minute": 57}
